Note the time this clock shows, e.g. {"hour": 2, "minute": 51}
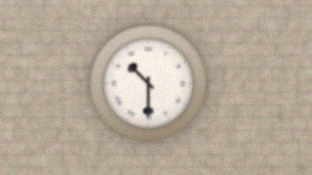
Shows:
{"hour": 10, "minute": 30}
